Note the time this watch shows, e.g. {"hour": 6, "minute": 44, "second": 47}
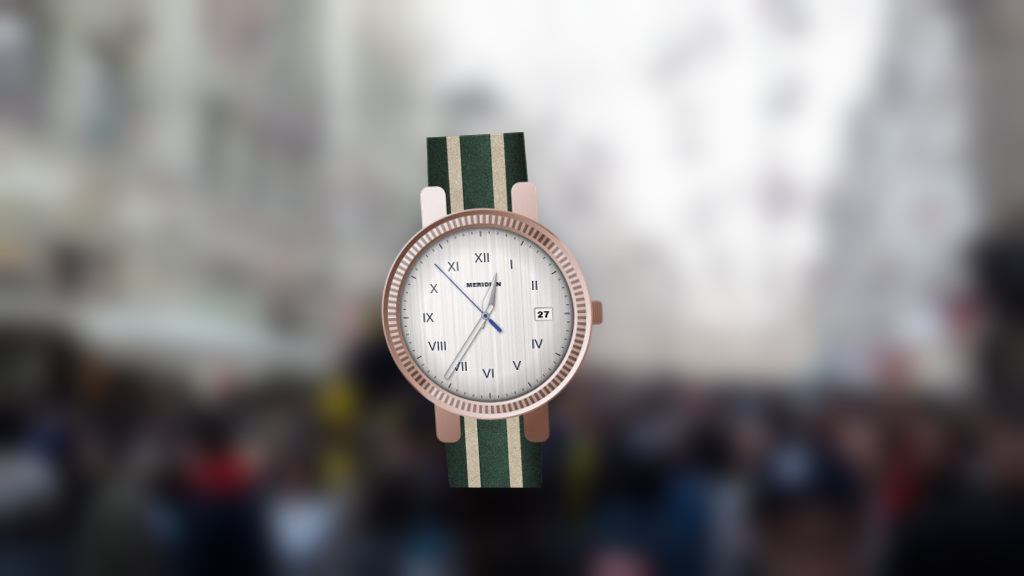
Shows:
{"hour": 12, "minute": 35, "second": 53}
